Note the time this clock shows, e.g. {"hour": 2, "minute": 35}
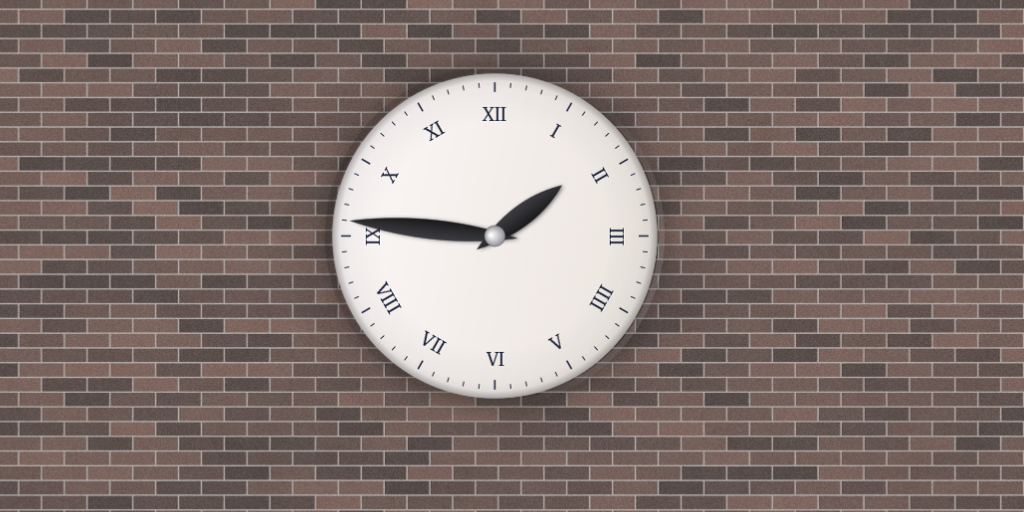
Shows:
{"hour": 1, "minute": 46}
